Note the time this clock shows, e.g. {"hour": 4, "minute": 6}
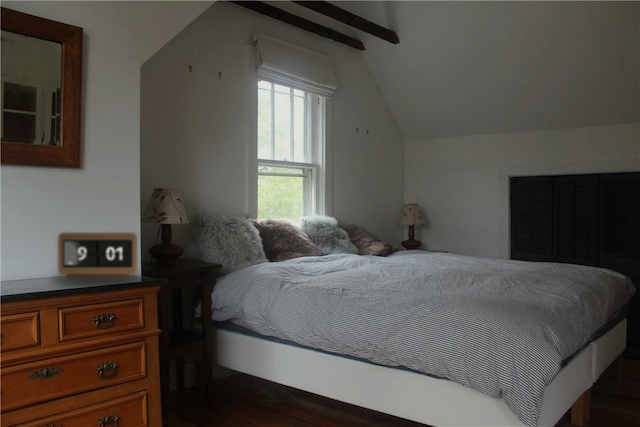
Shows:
{"hour": 9, "minute": 1}
